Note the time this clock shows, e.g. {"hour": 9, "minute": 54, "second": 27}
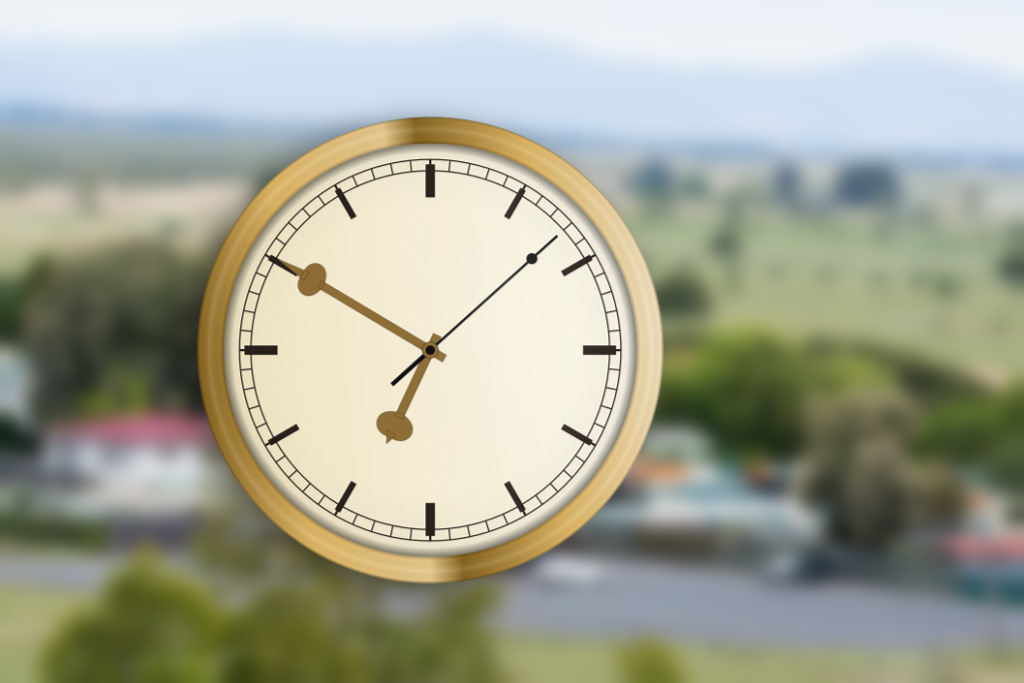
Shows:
{"hour": 6, "minute": 50, "second": 8}
